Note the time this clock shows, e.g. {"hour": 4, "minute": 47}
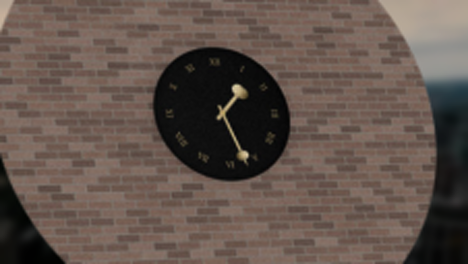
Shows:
{"hour": 1, "minute": 27}
